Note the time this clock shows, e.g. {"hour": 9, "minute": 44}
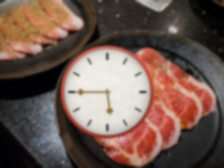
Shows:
{"hour": 5, "minute": 45}
